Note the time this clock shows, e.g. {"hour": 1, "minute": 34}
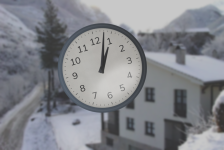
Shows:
{"hour": 1, "minute": 3}
